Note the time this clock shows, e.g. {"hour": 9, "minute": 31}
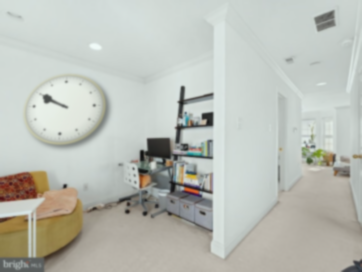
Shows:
{"hour": 9, "minute": 50}
